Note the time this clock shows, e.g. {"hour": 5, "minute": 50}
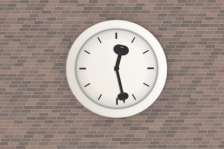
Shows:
{"hour": 12, "minute": 28}
